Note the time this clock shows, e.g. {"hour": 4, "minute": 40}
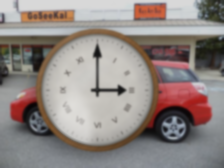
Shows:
{"hour": 3, "minute": 0}
